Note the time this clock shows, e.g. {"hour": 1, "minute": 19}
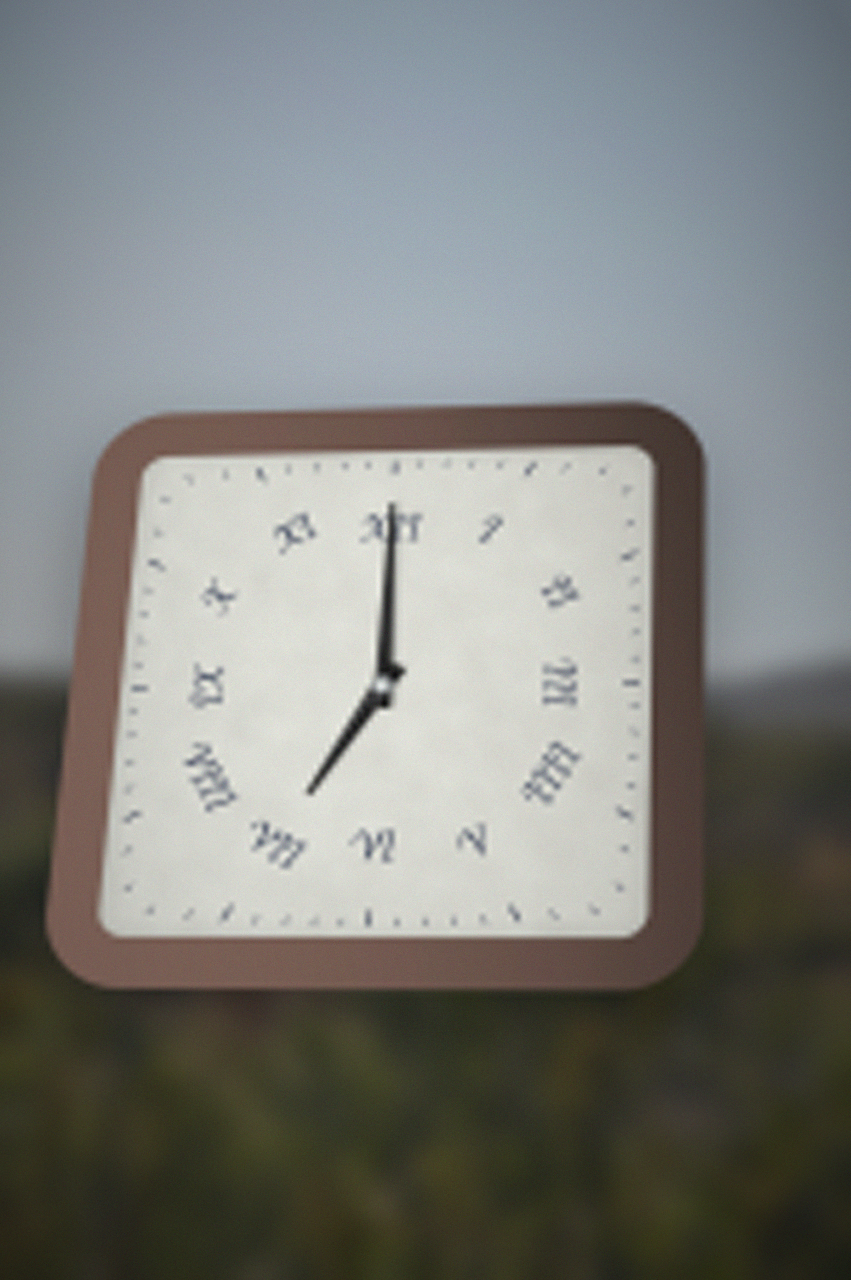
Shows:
{"hour": 7, "minute": 0}
